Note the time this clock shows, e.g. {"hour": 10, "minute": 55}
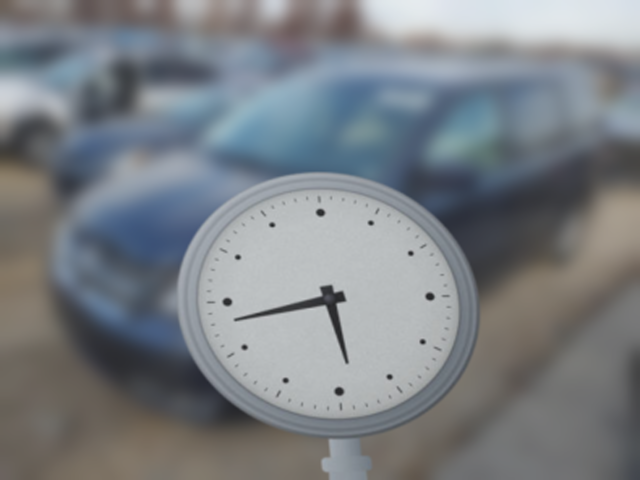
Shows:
{"hour": 5, "minute": 43}
